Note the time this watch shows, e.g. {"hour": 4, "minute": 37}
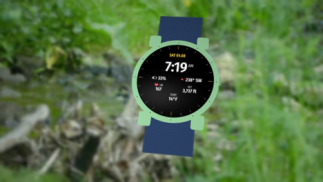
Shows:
{"hour": 7, "minute": 19}
